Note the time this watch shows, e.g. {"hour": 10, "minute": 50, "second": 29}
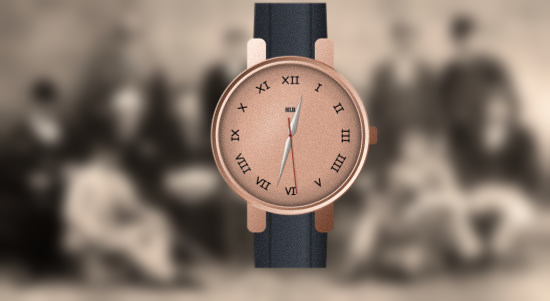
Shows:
{"hour": 12, "minute": 32, "second": 29}
